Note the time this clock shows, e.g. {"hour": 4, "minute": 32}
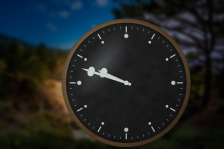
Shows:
{"hour": 9, "minute": 48}
